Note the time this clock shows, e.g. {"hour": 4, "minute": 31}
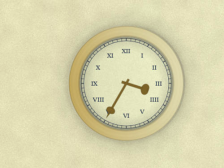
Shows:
{"hour": 3, "minute": 35}
